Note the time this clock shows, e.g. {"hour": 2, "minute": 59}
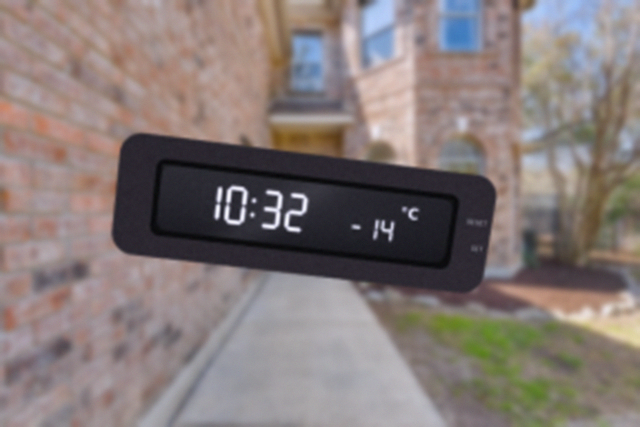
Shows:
{"hour": 10, "minute": 32}
